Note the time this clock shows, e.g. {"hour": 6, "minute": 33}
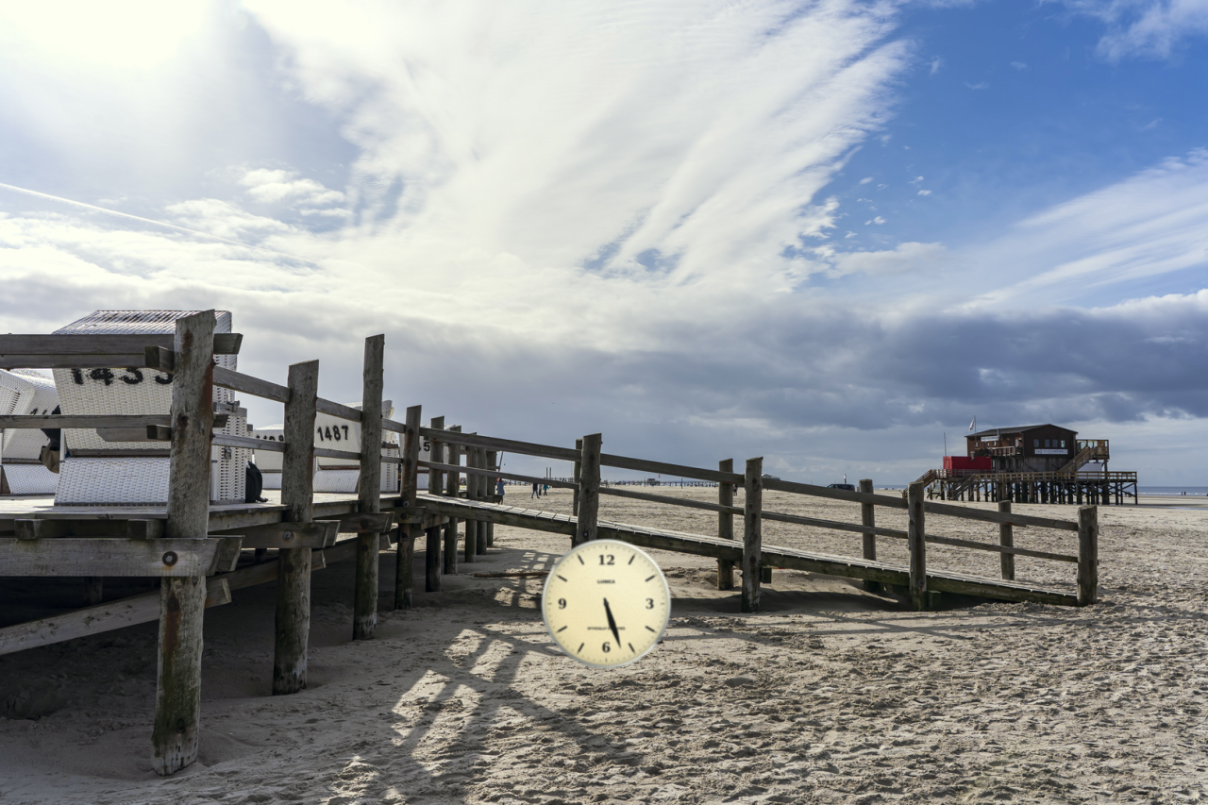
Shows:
{"hour": 5, "minute": 27}
